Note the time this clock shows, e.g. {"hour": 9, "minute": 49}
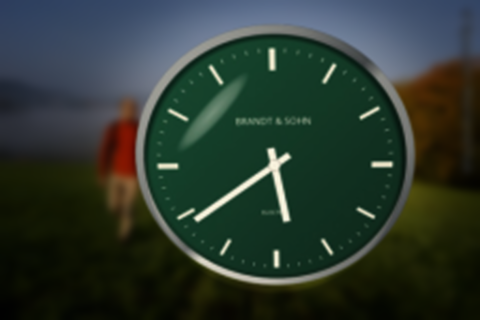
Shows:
{"hour": 5, "minute": 39}
